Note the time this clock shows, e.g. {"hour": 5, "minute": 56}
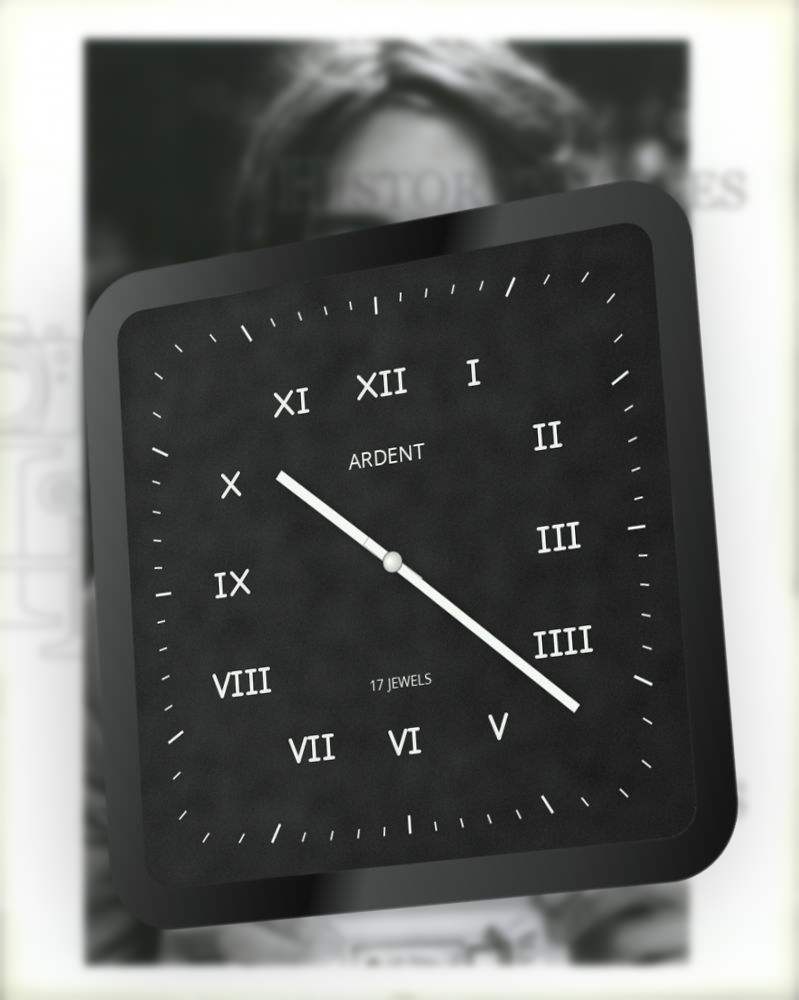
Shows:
{"hour": 10, "minute": 22}
